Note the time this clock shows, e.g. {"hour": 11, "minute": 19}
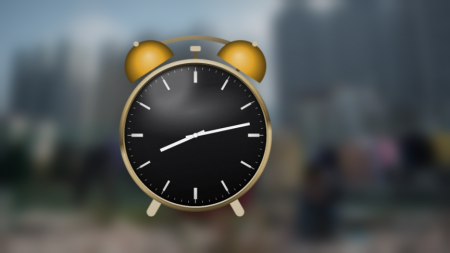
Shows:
{"hour": 8, "minute": 13}
